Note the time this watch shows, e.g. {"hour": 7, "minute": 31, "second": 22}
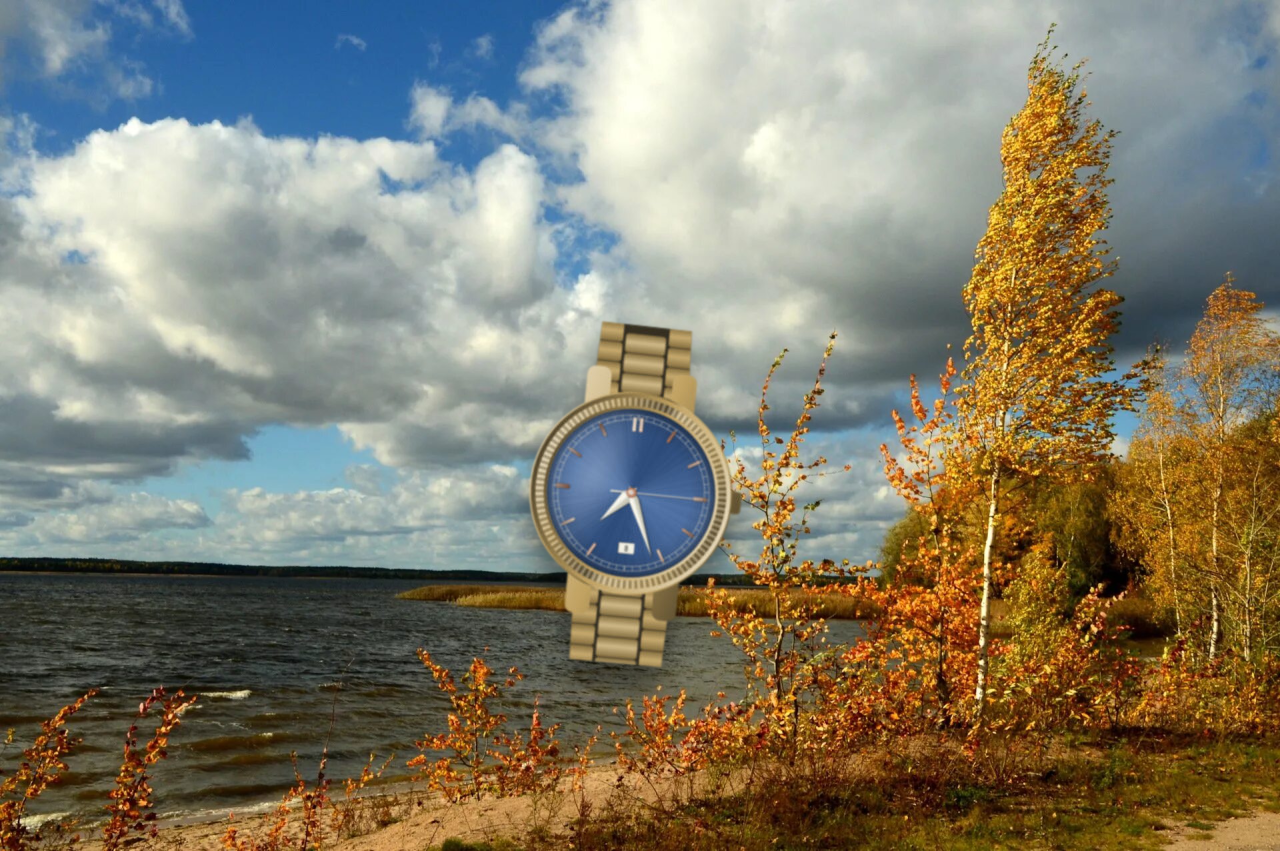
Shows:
{"hour": 7, "minute": 26, "second": 15}
